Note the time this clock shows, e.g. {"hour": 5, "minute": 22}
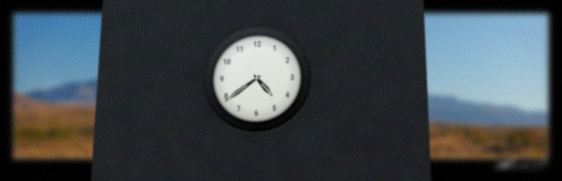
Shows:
{"hour": 4, "minute": 39}
